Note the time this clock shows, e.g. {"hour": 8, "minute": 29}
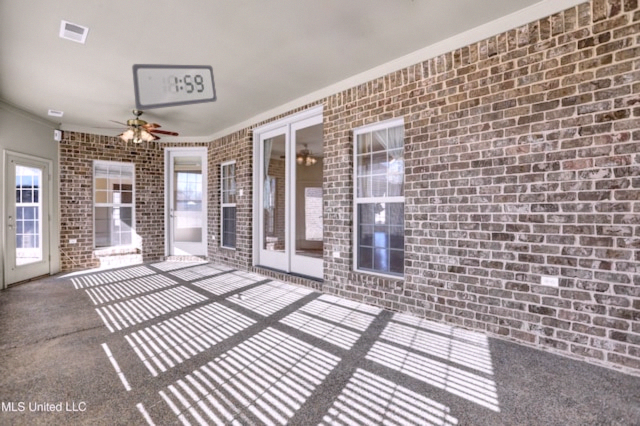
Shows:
{"hour": 1, "minute": 59}
